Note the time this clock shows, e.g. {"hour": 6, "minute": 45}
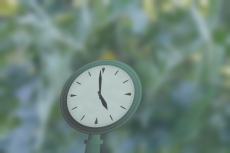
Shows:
{"hour": 4, "minute": 59}
